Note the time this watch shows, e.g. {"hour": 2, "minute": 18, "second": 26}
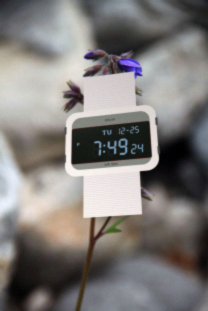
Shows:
{"hour": 7, "minute": 49, "second": 24}
